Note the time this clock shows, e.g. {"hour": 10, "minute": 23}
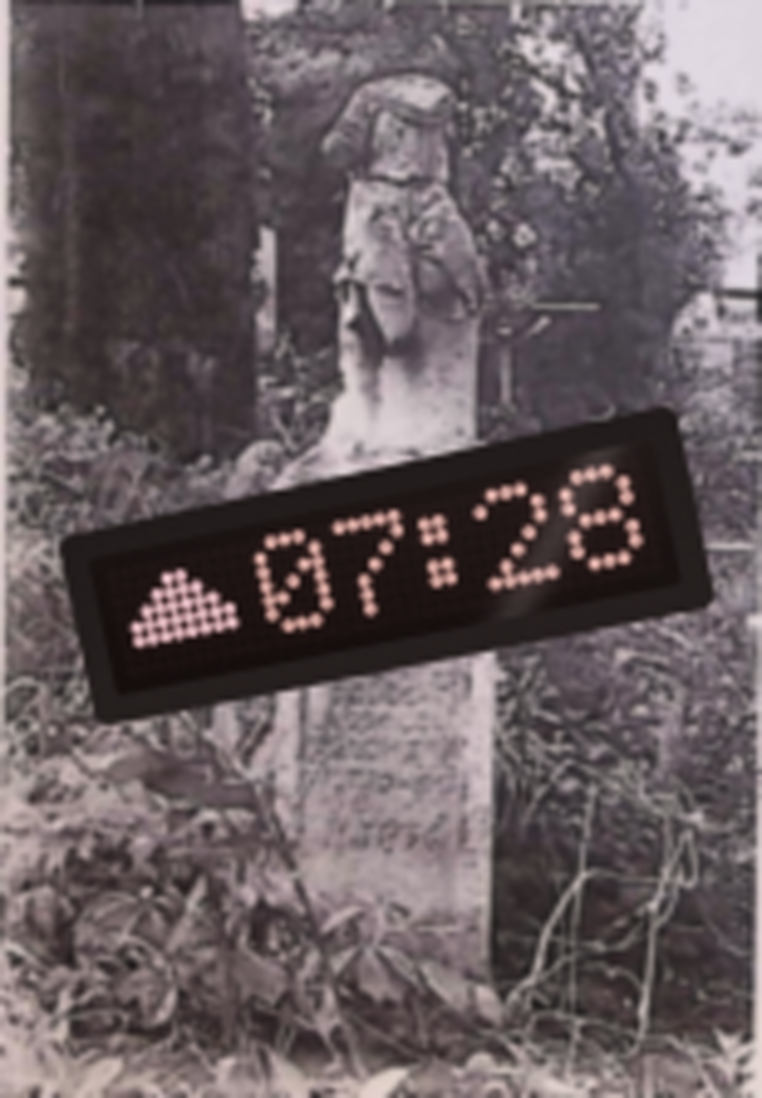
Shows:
{"hour": 7, "minute": 28}
